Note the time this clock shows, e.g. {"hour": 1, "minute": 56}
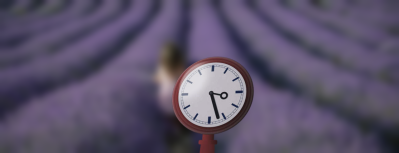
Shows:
{"hour": 3, "minute": 27}
